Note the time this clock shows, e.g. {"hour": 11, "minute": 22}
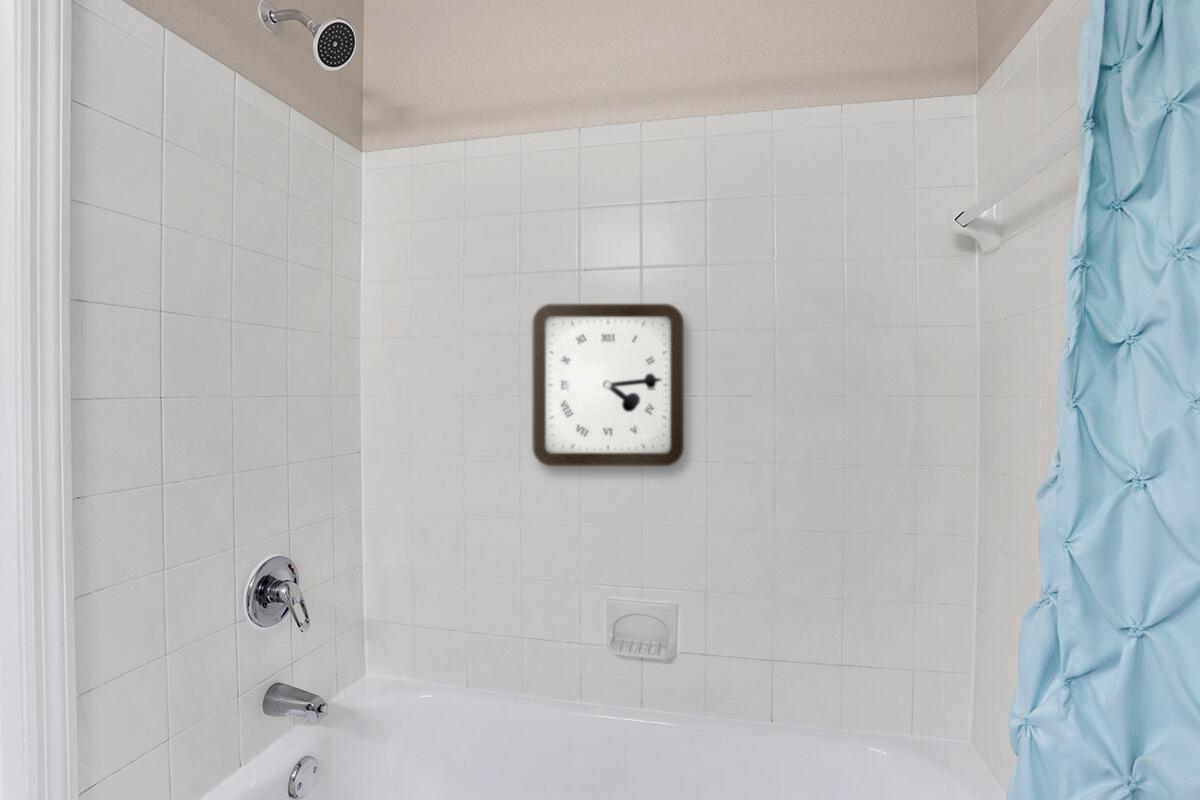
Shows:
{"hour": 4, "minute": 14}
